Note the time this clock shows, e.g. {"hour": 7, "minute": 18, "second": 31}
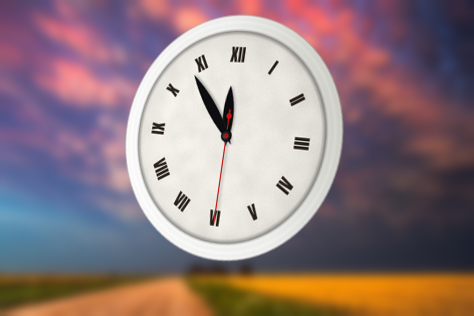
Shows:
{"hour": 11, "minute": 53, "second": 30}
